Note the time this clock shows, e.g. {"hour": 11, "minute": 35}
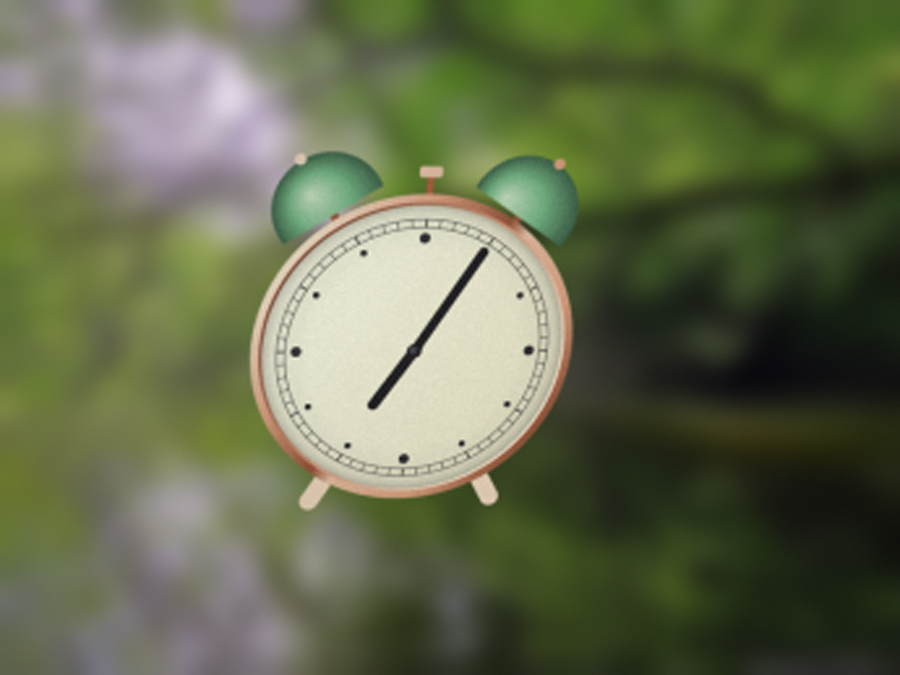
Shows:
{"hour": 7, "minute": 5}
